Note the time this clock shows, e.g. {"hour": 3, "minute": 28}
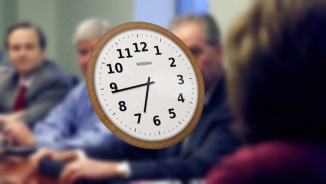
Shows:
{"hour": 6, "minute": 44}
